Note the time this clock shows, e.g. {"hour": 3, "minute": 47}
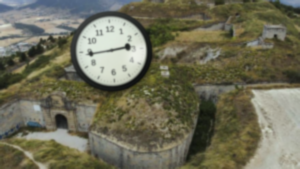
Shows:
{"hour": 2, "minute": 44}
